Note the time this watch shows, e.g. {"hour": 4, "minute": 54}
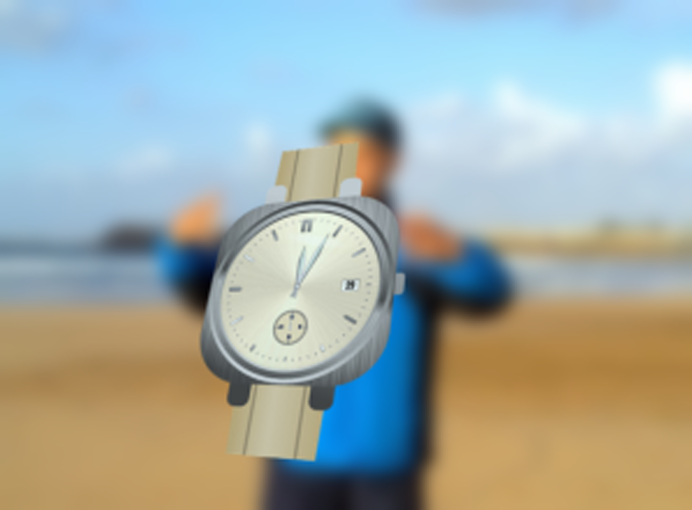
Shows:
{"hour": 12, "minute": 4}
